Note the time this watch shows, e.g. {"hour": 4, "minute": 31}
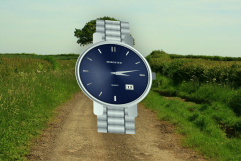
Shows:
{"hour": 3, "minute": 13}
